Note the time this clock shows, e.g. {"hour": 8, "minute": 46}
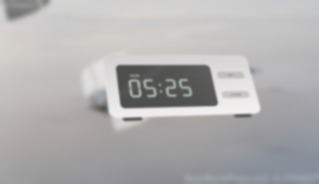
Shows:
{"hour": 5, "minute": 25}
